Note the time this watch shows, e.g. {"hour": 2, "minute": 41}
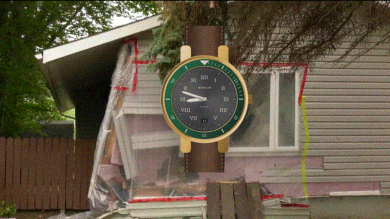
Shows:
{"hour": 8, "minute": 48}
